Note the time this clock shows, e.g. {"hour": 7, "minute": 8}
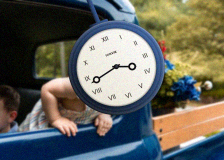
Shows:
{"hour": 3, "minute": 43}
